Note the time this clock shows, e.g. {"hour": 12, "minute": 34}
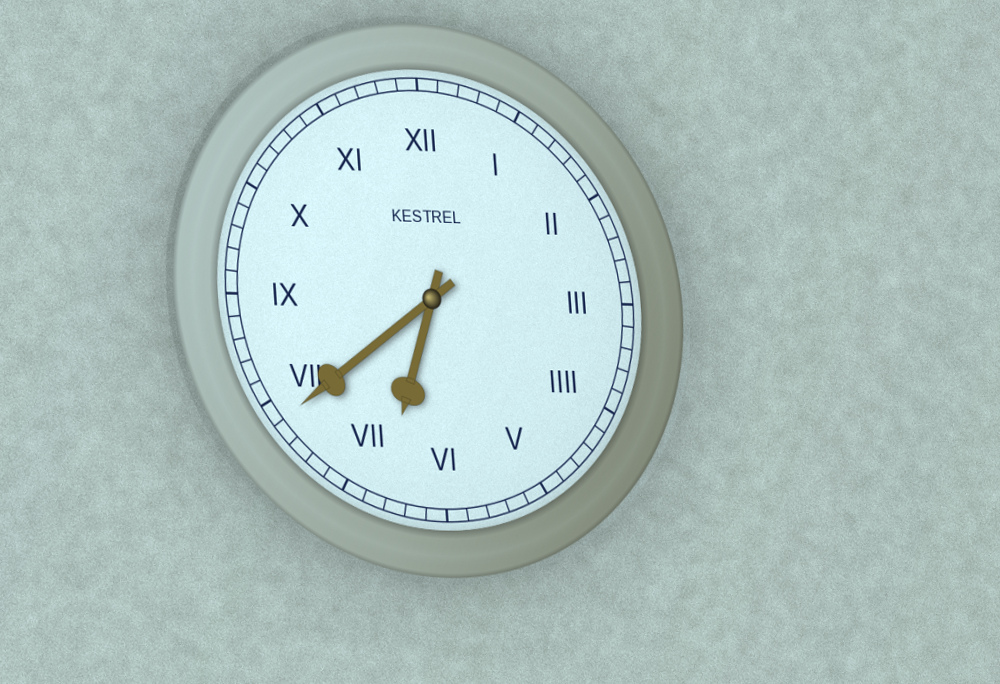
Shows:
{"hour": 6, "minute": 39}
